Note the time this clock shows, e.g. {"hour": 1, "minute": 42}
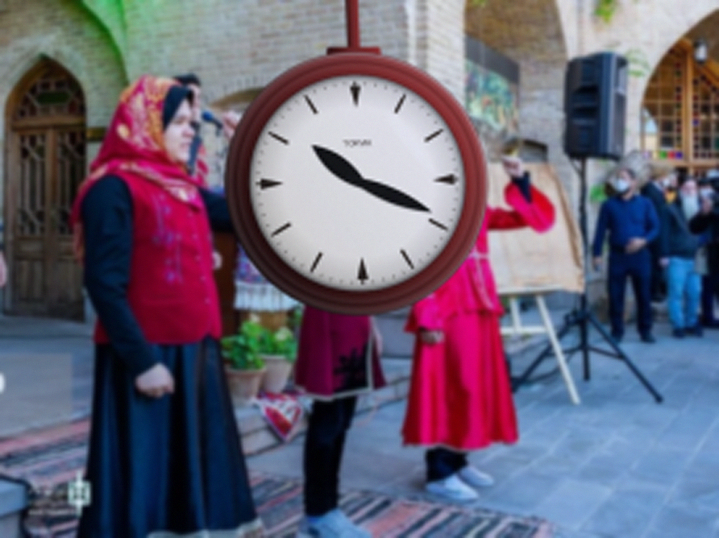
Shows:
{"hour": 10, "minute": 19}
